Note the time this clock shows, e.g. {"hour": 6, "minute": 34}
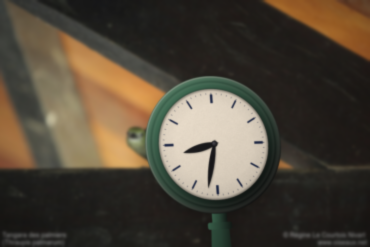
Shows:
{"hour": 8, "minute": 32}
